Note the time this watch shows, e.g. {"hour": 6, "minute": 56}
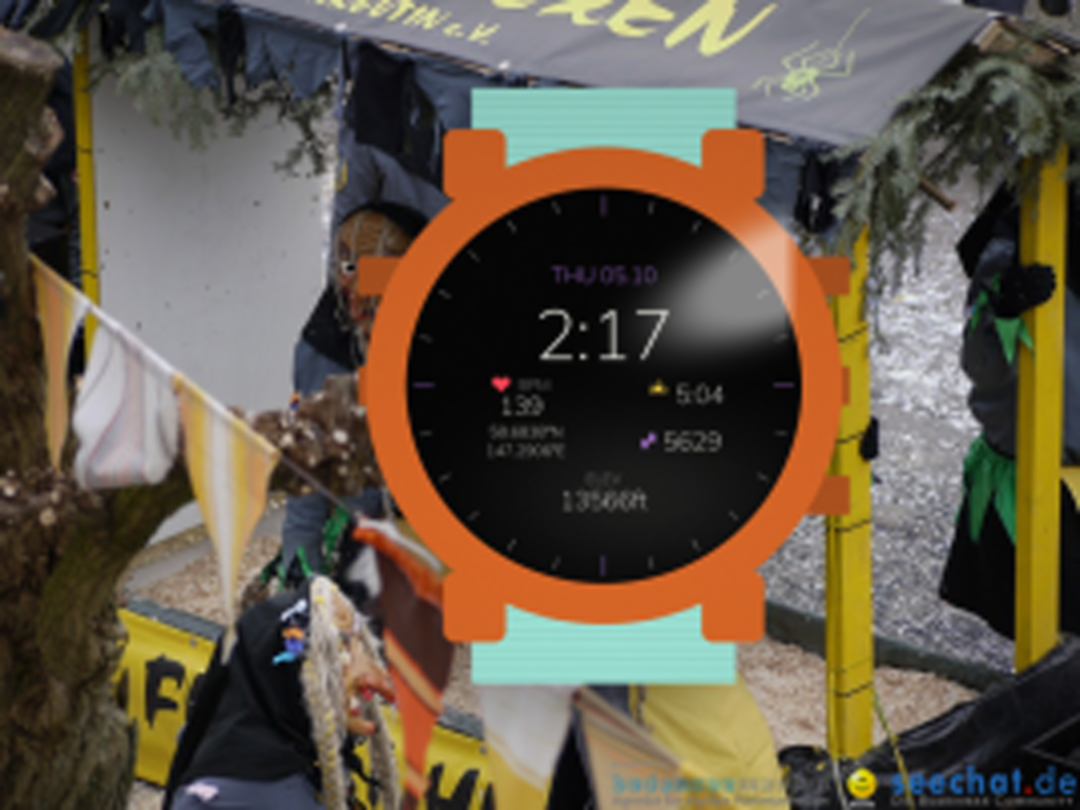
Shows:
{"hour": 2, "minute": 17}
